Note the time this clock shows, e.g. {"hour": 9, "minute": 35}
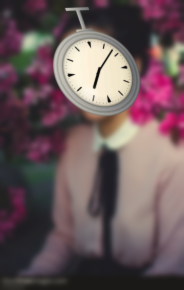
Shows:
{"hour": 7, "minute": 8}
